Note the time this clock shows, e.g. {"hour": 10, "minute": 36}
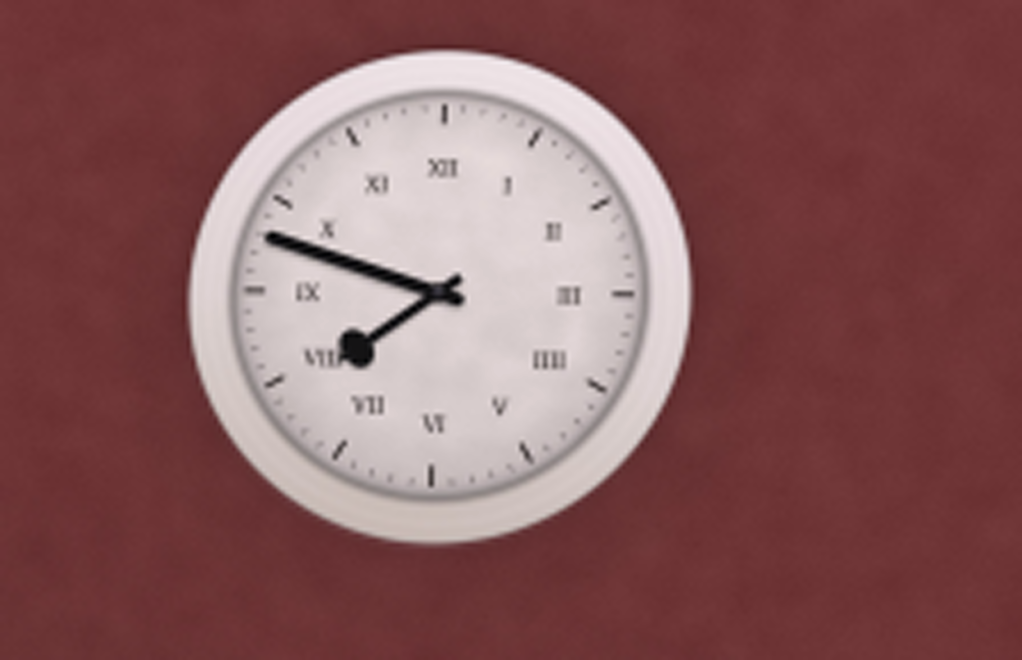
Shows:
{"hour": 7, "minute": 48}
